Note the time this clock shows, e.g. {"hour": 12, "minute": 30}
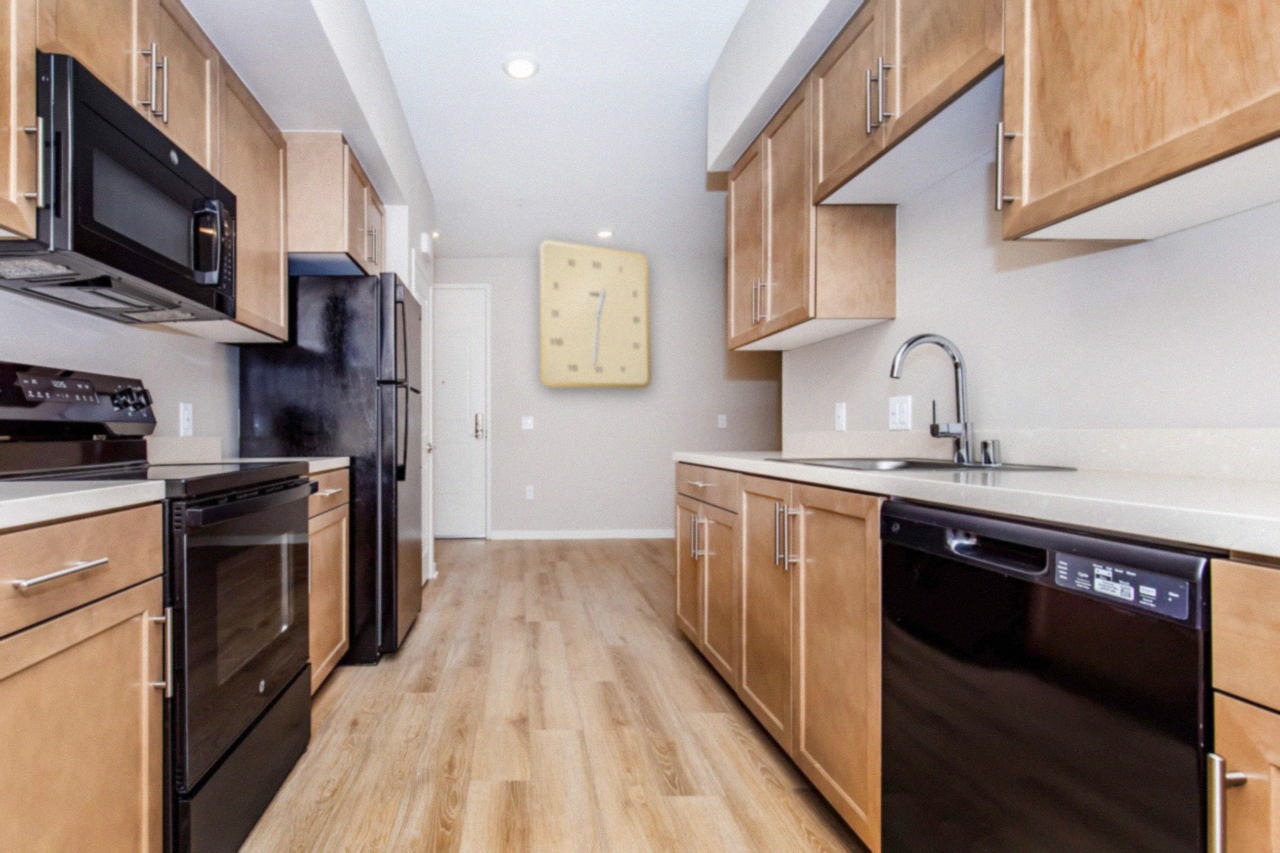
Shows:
{"hour": 12, "minute": 31}
